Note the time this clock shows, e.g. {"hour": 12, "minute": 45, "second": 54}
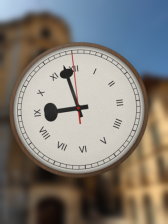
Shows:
{"hour": 8, "minute": 58, "second": 0}
